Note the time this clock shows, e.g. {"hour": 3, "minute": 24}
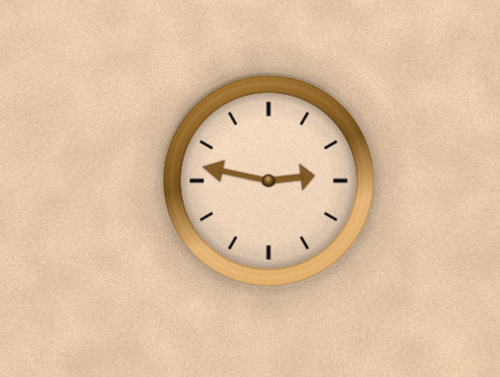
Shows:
{"hour": 2, "minute": 47}
